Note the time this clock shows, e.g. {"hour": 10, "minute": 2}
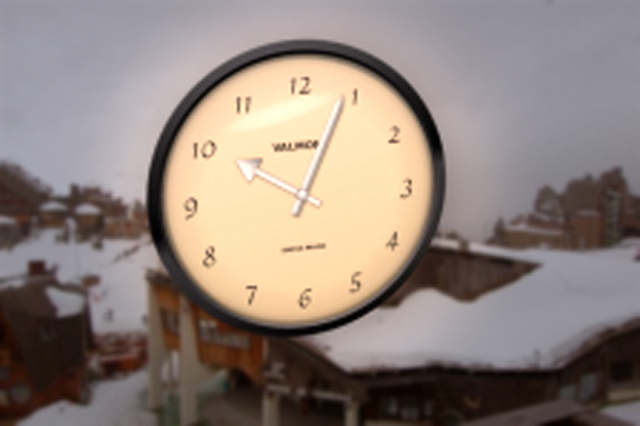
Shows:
{"hour": 10, "minute": 4}
